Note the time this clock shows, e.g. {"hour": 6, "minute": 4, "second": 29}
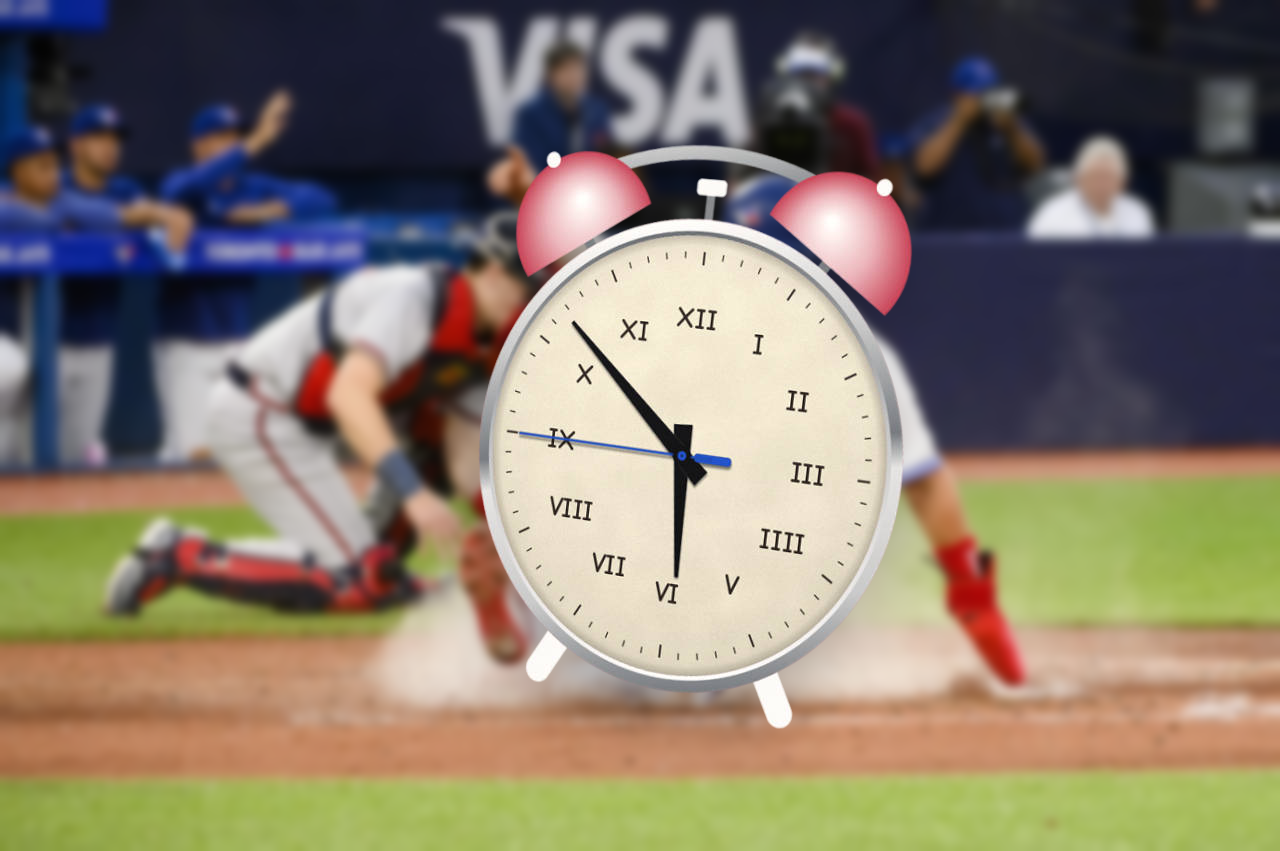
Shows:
{"hour": 5, "minute": 51, "second": 45}
